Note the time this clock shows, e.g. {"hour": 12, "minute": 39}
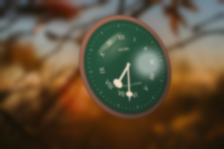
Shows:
{"hour": 7, "minute": 32}
